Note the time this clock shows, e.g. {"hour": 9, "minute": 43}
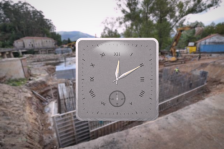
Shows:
{"hour": 12, "minute": 10}
